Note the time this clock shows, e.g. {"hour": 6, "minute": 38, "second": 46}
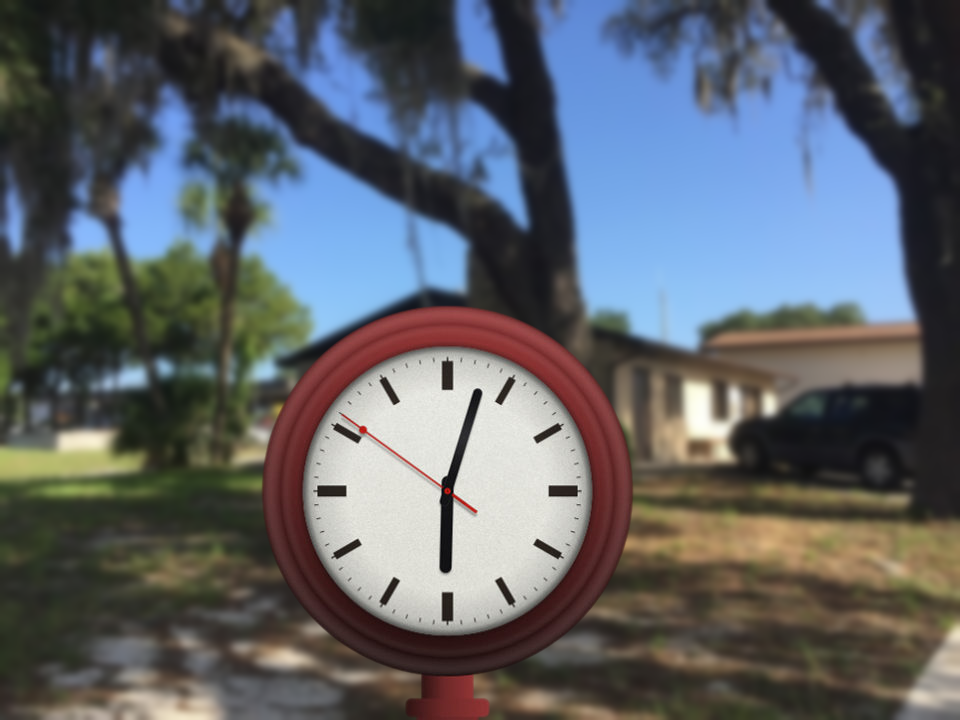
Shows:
{"hour": 6, "minute": 2, "second": 51}
